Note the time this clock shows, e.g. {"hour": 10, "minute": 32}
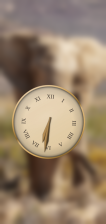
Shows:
{"hour": 6, "minute": 31}
